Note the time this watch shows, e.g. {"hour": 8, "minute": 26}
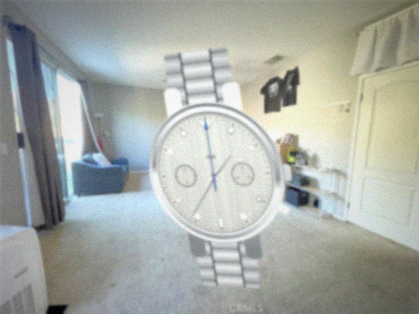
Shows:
{"hour": 1, "minute": 36}
